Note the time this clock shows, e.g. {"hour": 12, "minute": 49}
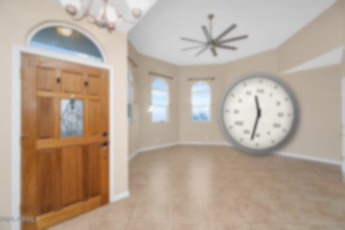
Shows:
{"hour": 11, "minute": 32}
